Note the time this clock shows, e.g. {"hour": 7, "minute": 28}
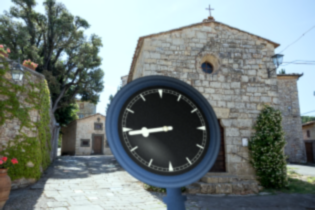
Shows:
{"hour": 8, "minute": 44}
